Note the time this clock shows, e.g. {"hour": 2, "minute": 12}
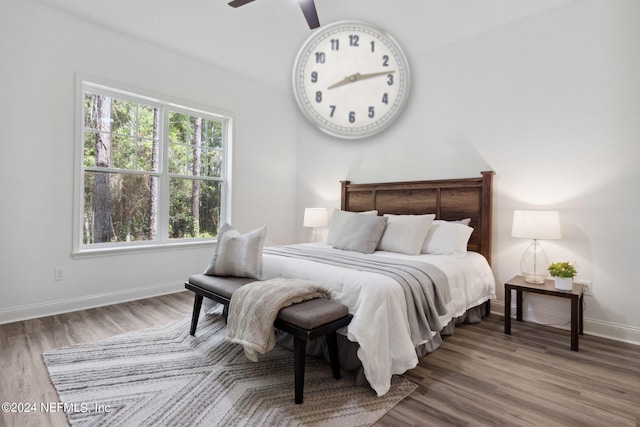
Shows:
{"hour": 8, "minute": 13}
